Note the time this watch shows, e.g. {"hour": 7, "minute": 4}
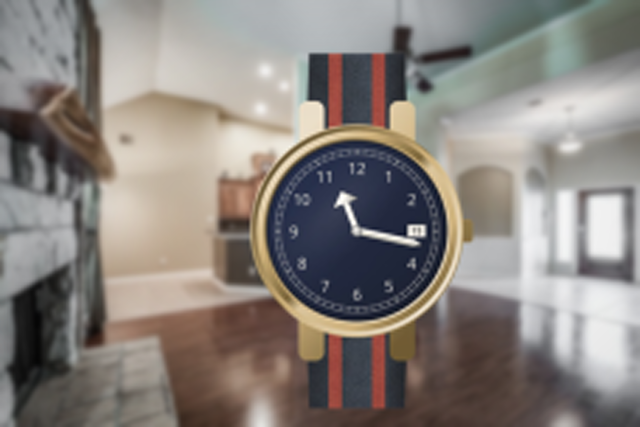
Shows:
{"hour": 11, "minute": 17}
